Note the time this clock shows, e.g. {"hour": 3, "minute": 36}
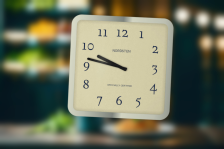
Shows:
{"hour": 9, "minute": 47}
